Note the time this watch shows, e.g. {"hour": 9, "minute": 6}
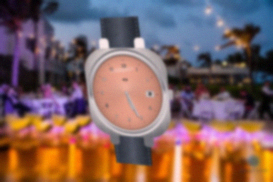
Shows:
{"hour": 5, "minute": 26}
